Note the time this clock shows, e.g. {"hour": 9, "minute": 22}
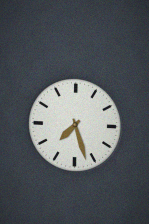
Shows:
{"hour": 7, "minute": 27}
